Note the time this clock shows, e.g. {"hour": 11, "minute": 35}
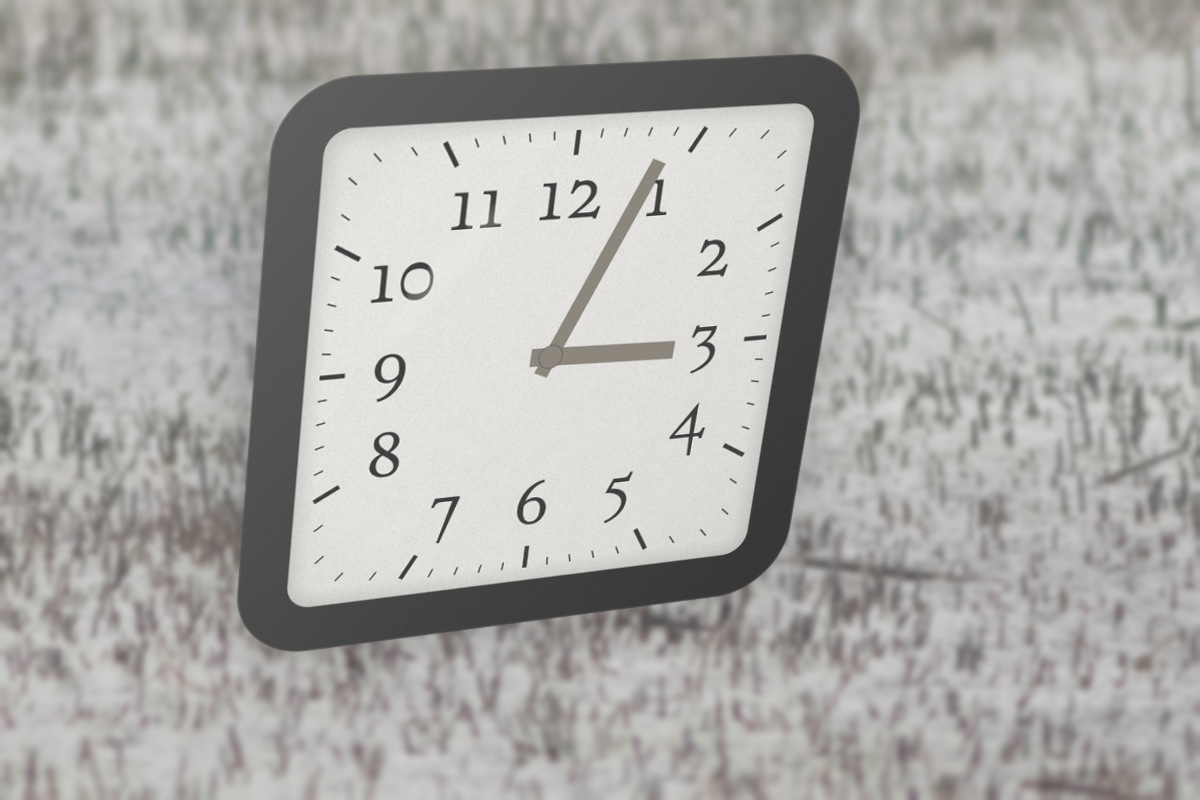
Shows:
{"hour": 3, "minute": 4}
